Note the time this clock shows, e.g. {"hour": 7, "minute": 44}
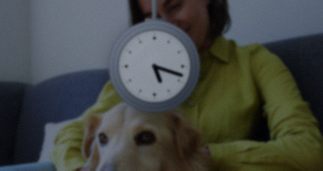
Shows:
{"hour": 5, "minute": 18}
